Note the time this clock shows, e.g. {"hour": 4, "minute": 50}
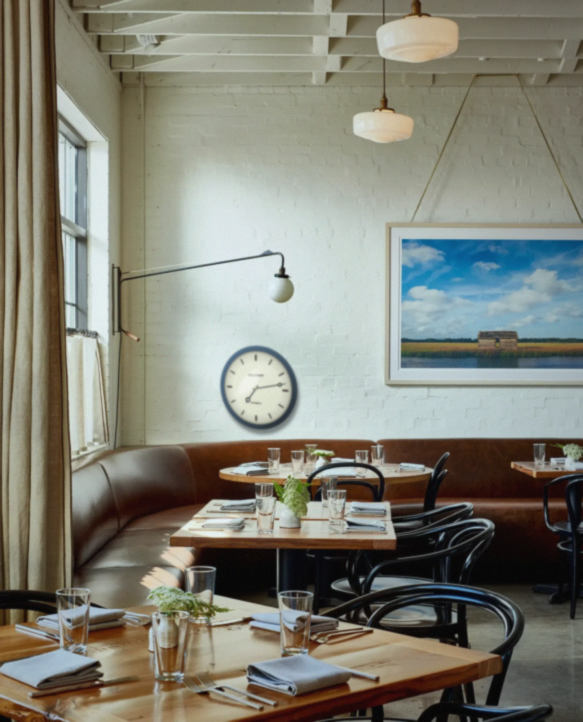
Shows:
{"hour": 7, "minute": 13}
